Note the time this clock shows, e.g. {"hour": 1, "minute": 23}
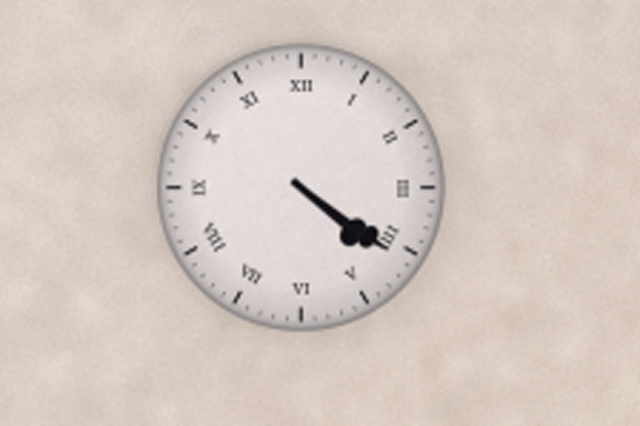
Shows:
{"hour": 4, "minute": 21}
